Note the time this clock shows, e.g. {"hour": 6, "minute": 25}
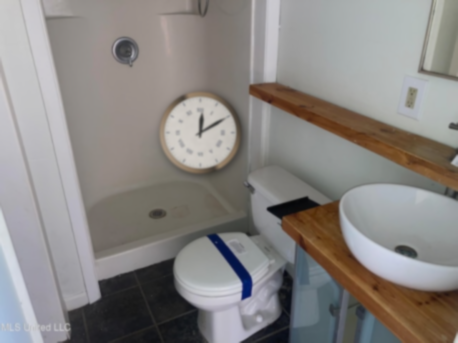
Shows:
{"hour": 12, "minute": 10}
